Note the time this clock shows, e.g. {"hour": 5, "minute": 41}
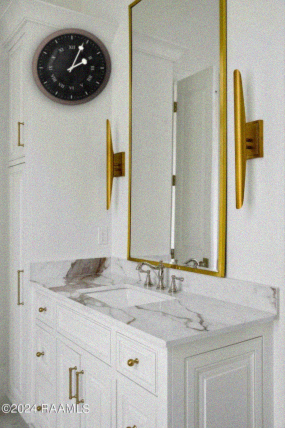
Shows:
{"hour": 2, "minute": 4}
